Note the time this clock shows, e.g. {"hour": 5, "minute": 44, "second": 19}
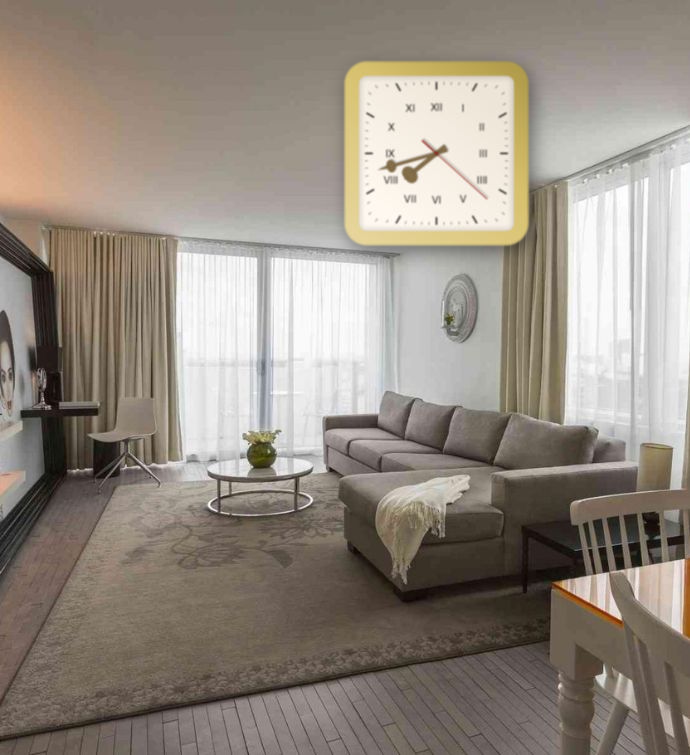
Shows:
{"hour": 7, "minute": 42, "second": 22}
